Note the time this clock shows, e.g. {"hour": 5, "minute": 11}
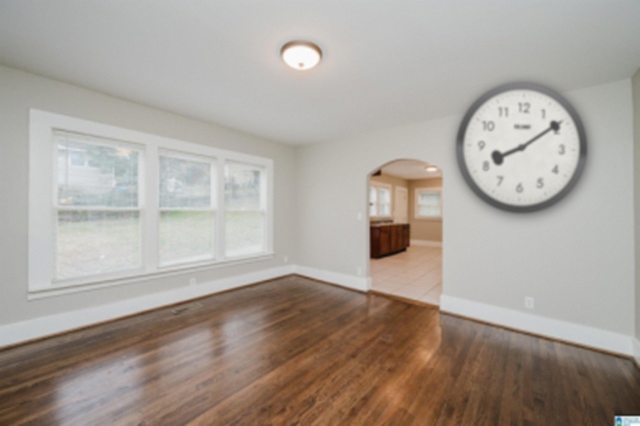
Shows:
{"hour": 8, "minute": 9}
